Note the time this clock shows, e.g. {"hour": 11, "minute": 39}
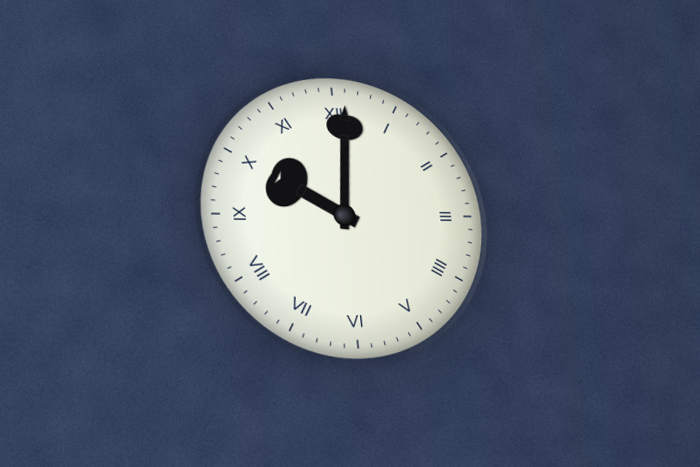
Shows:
{"hour": 10, "minute": 1}
